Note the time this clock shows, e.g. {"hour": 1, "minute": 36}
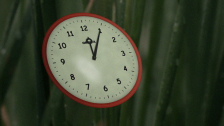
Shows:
{"hour": 12, "minute": 5}
